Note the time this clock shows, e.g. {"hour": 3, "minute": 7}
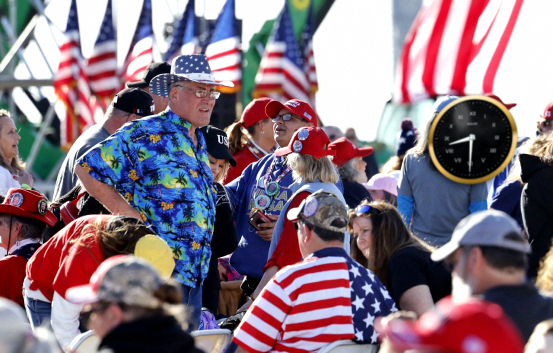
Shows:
{"hour": 8, "minute": 30}
